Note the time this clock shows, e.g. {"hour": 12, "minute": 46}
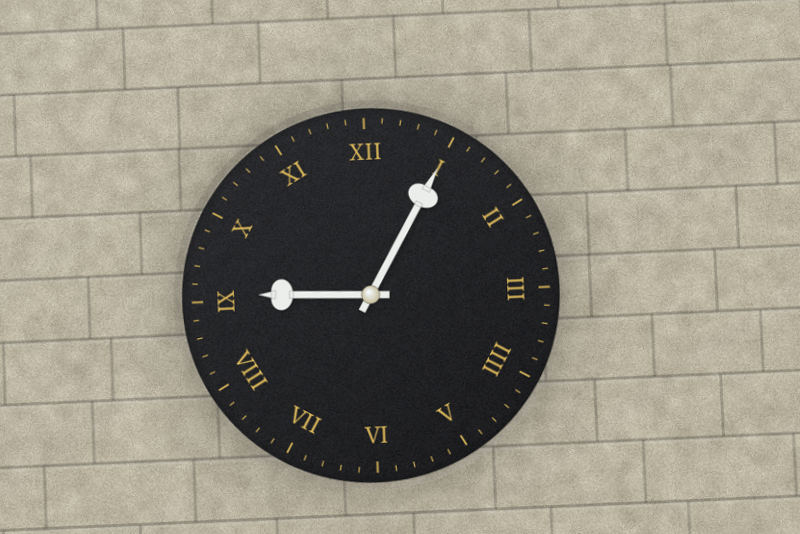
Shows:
{"hour": 9, "minute": 5}
